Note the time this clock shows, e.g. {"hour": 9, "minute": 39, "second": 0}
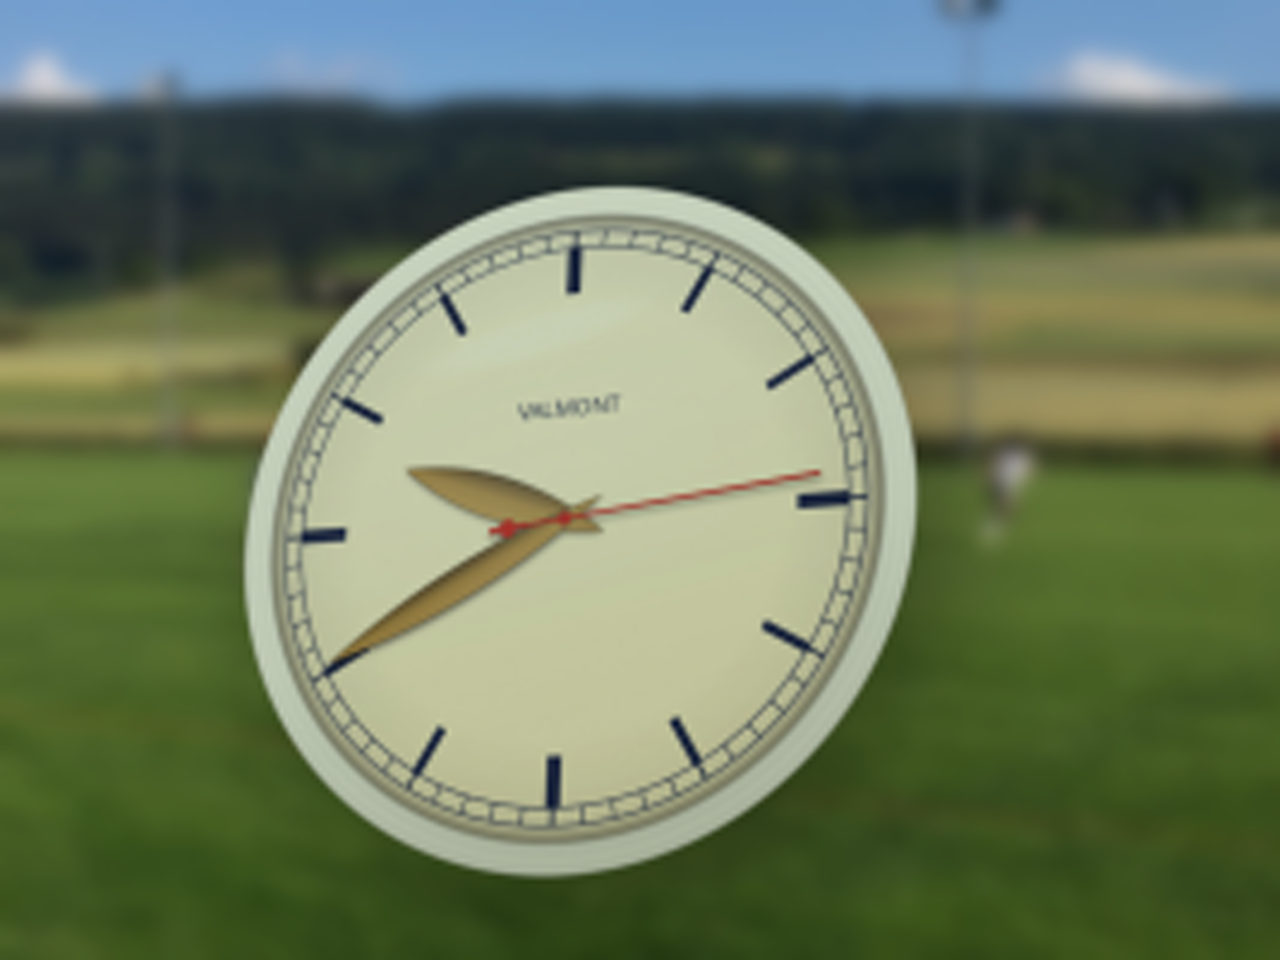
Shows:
{"hour": 9, "minute": 40, "second": 14}
